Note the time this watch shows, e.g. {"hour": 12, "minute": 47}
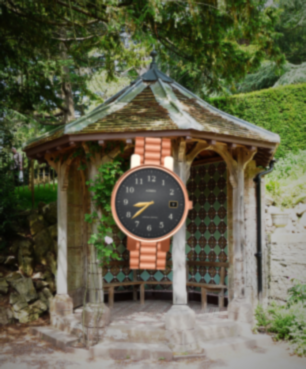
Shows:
{"hour": 8, "minute": 38}
